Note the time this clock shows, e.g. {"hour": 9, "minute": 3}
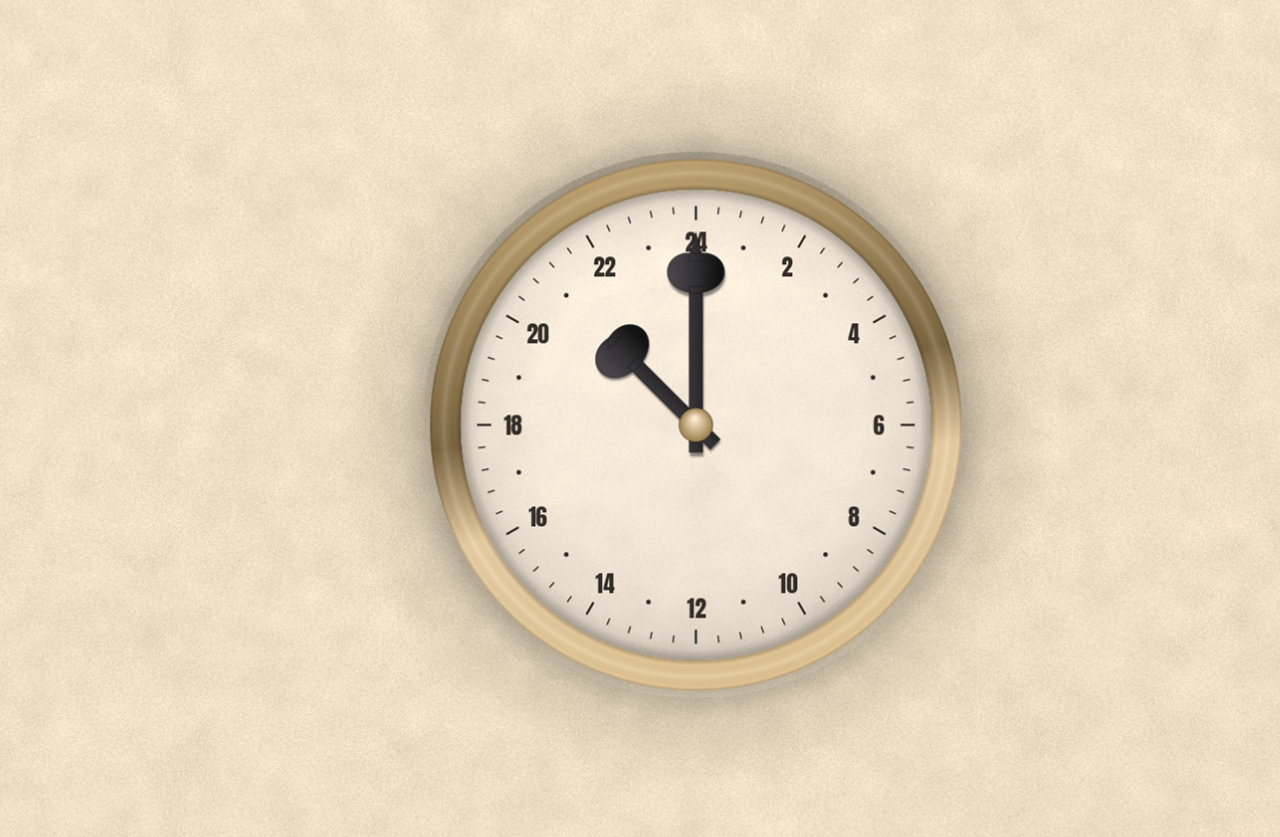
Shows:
{"hour": 21, "minute": 0}
